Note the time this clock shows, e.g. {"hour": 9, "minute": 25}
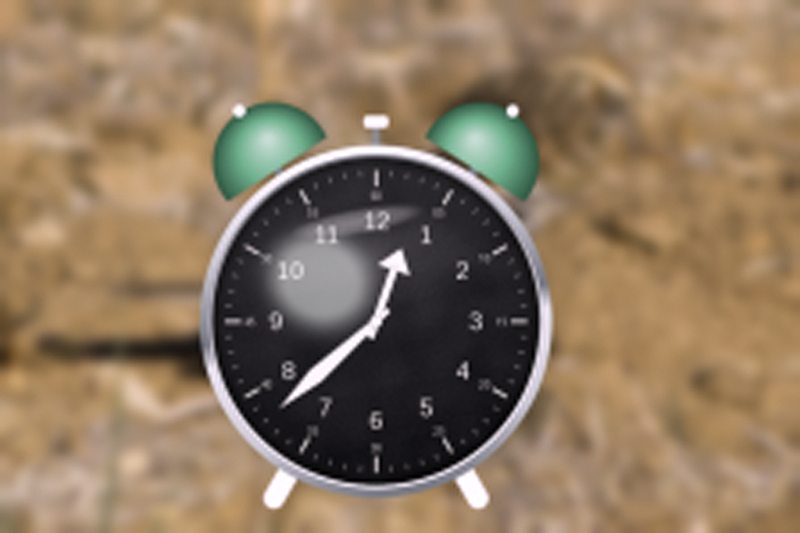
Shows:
{"hour": 12, "minute": 38}
